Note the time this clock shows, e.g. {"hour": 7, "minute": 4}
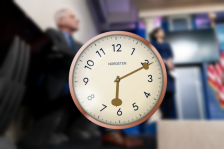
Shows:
{"hour": 6, "minute": 11}
